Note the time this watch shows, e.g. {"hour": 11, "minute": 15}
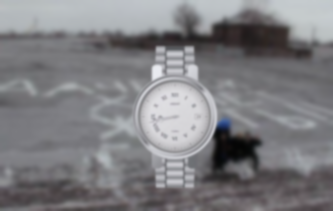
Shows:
{"hour": 8, "minute": 43}
